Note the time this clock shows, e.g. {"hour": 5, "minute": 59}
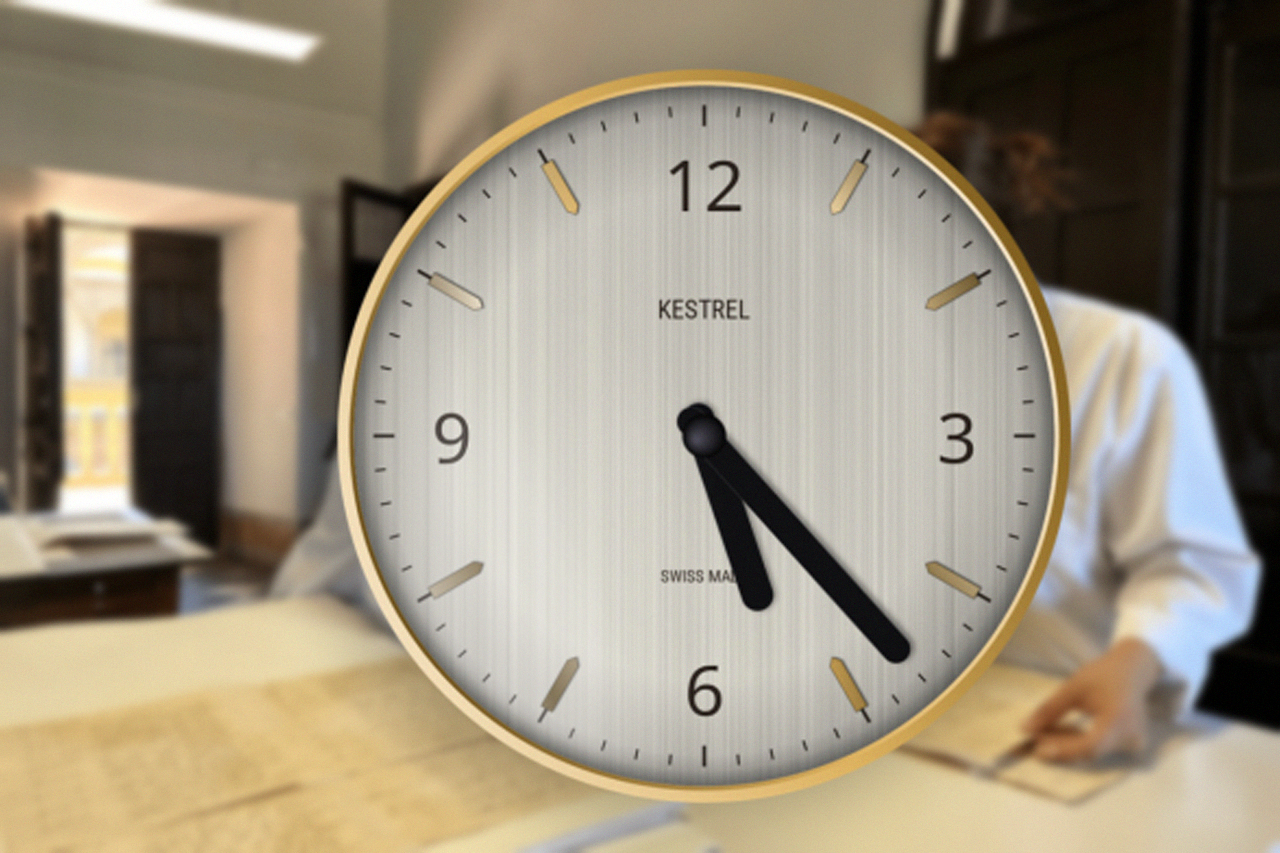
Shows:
{"hour": 5, "minute": 23}
